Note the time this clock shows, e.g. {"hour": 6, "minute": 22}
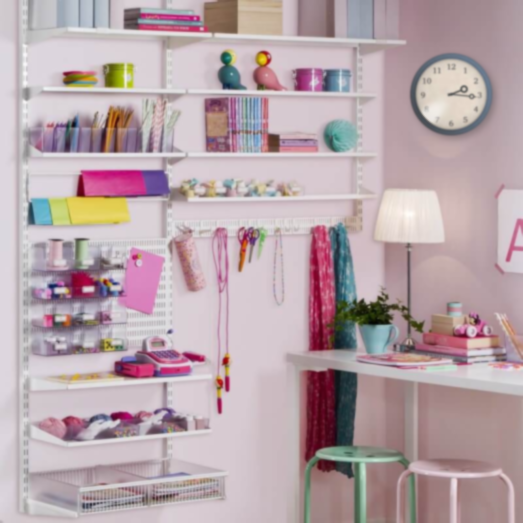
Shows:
{"hour": 2, "minute": 16}
